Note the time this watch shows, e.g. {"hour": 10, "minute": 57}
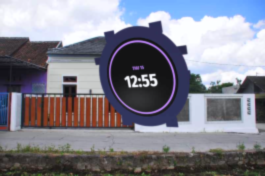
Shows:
{"hour": 12, "minute": 55}
